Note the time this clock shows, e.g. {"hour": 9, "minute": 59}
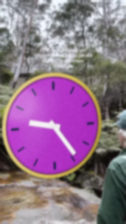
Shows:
{"hour": 9, "minute": 24}
